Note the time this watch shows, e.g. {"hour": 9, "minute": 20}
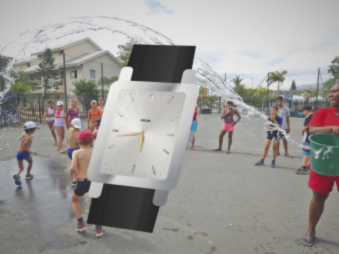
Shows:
{"hour": 5, "minute": 43}
